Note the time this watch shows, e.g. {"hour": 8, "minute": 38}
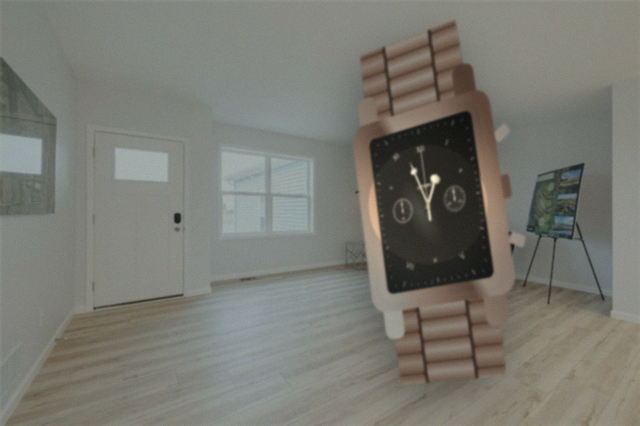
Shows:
{"hour": 12, "minute": 57}
